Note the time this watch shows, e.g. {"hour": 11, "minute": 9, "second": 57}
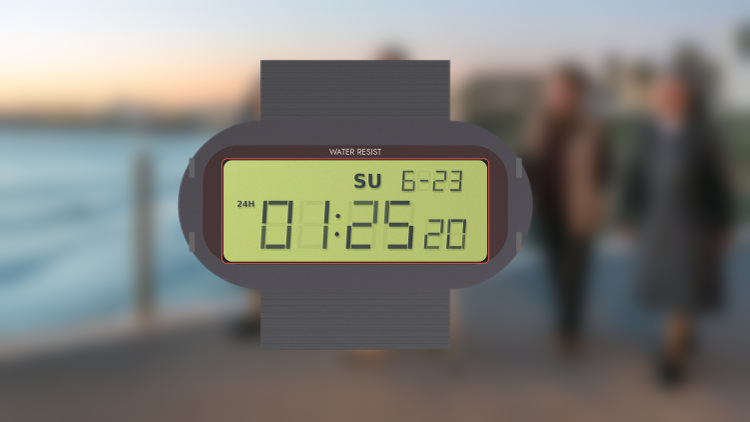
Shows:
{"hour": 1, "minute": 25, "second": 20}
